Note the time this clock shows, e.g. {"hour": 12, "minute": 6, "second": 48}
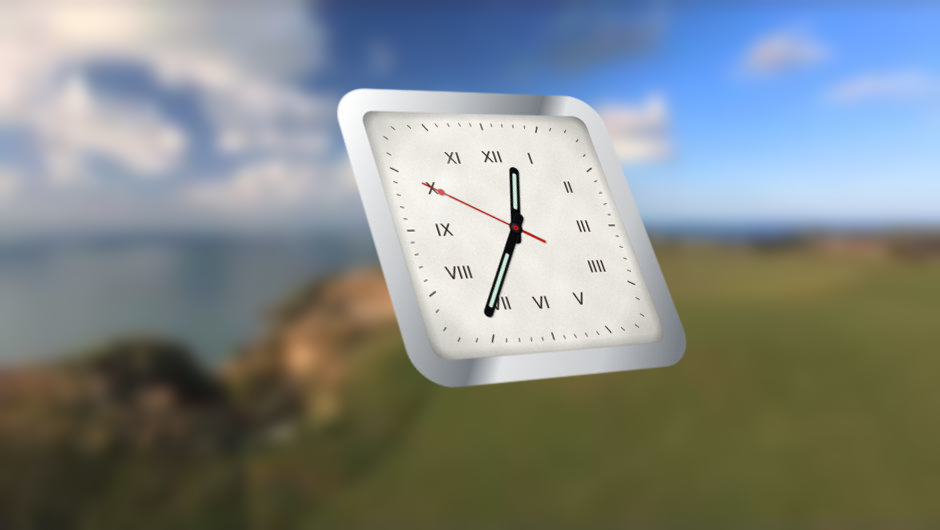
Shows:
{"hour": 12, "minute": 35, "second": 50}
